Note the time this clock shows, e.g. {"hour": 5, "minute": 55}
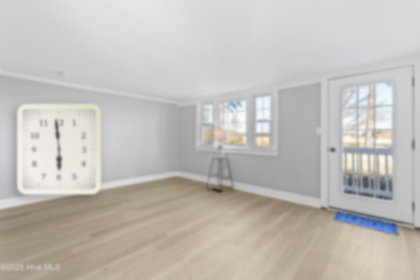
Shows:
{"hour": 5, "minute": 59}
